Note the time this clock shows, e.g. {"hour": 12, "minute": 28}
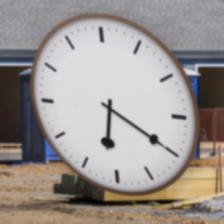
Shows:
{"hour": 6, "minute": 20}
